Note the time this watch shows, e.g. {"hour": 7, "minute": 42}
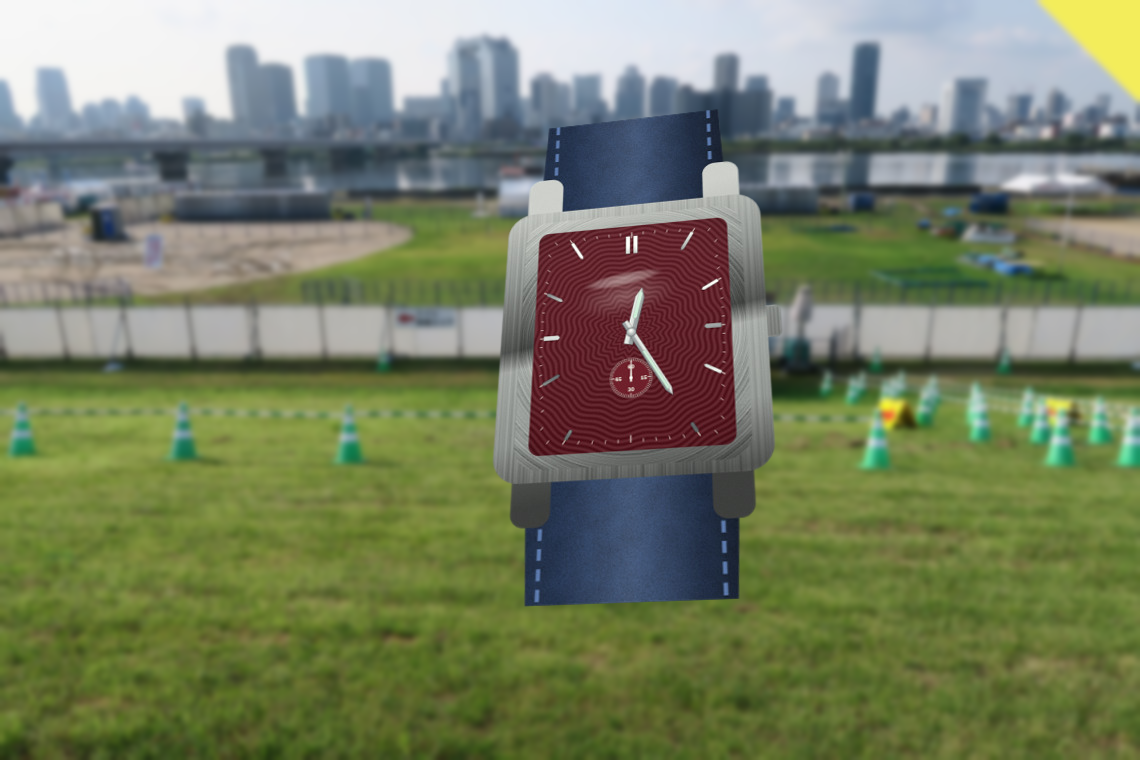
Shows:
{"hour": 12, "minute": 25}
